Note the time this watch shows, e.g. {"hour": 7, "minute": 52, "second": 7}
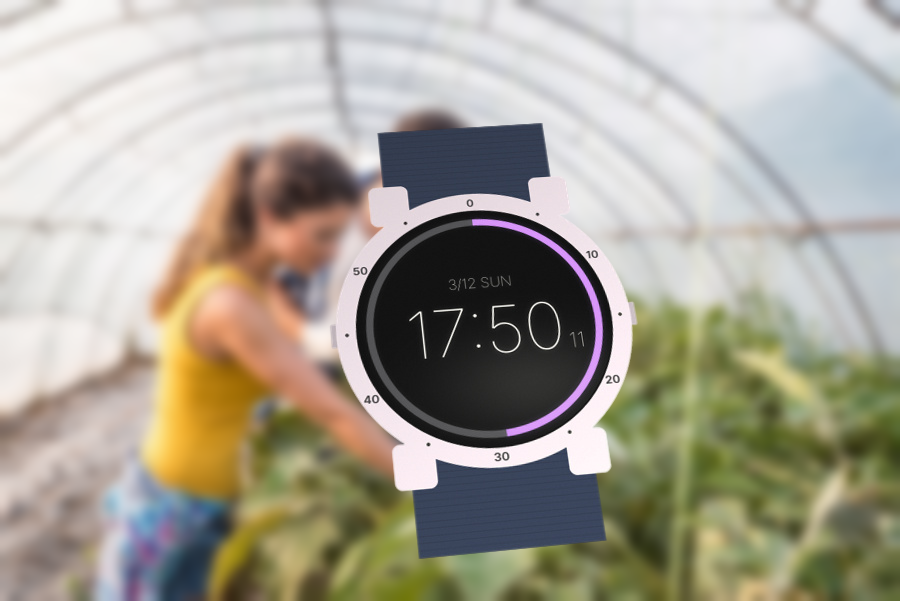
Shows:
{"hour": 17, "minute": 50, "second": 11}
